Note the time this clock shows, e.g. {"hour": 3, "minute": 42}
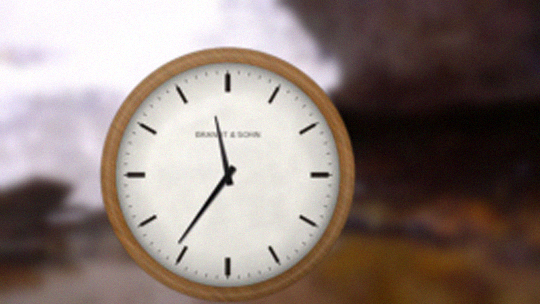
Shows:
{"hour": 11, "minute": 36}
